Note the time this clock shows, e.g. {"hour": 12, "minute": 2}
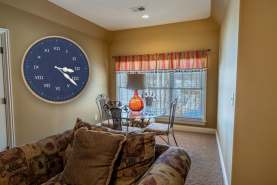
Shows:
{"hour": 3, "minute": 22}
